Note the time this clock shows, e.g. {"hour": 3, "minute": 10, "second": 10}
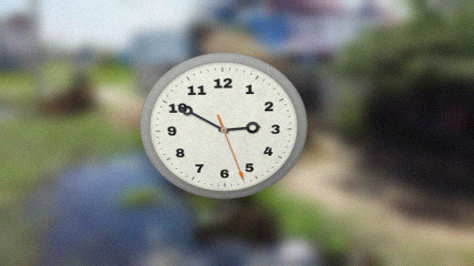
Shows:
{"hour": 2, "minute": 50, "second": 27}
